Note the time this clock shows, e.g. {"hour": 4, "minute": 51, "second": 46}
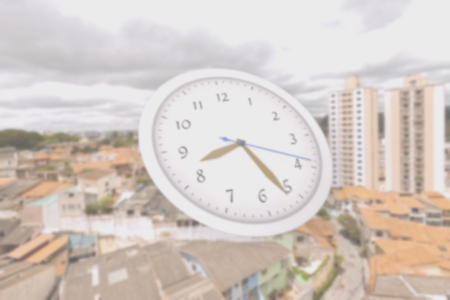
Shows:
{"hour": 8, "minute": 26, "second": 19}
